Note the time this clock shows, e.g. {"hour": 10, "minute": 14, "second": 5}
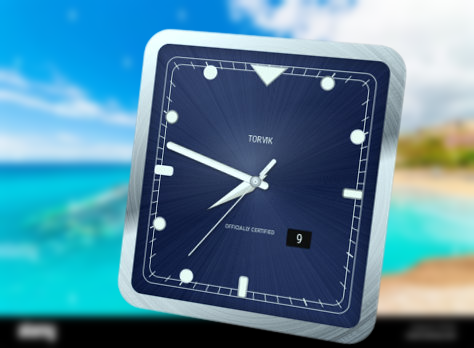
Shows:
{"hour": 7, "minute": 47, "second": 36}
